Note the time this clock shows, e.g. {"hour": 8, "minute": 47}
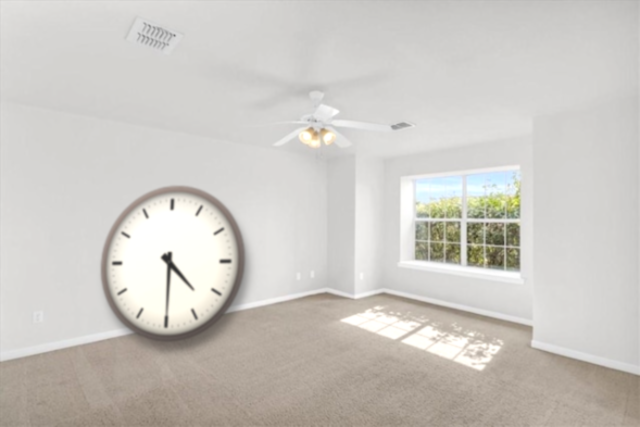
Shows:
{"hour": 4, "minute": 30}
